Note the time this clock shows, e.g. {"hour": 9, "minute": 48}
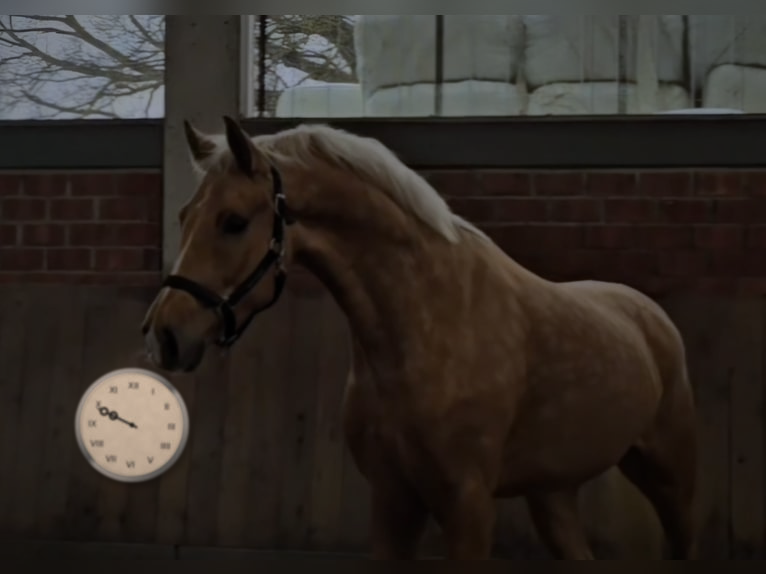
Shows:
{"hour": 9, "minute": 49}
